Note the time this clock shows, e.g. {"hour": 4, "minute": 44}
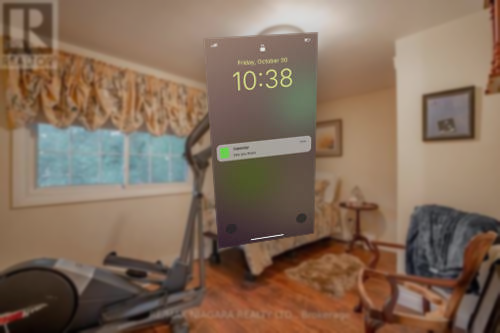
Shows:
{"hour": 10, "minute": 38}
